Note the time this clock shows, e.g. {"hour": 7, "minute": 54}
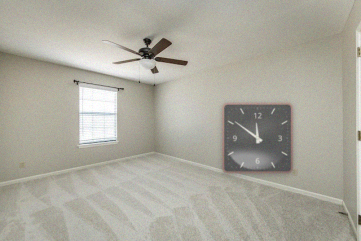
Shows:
{"hour": 11, "minute": 51}
